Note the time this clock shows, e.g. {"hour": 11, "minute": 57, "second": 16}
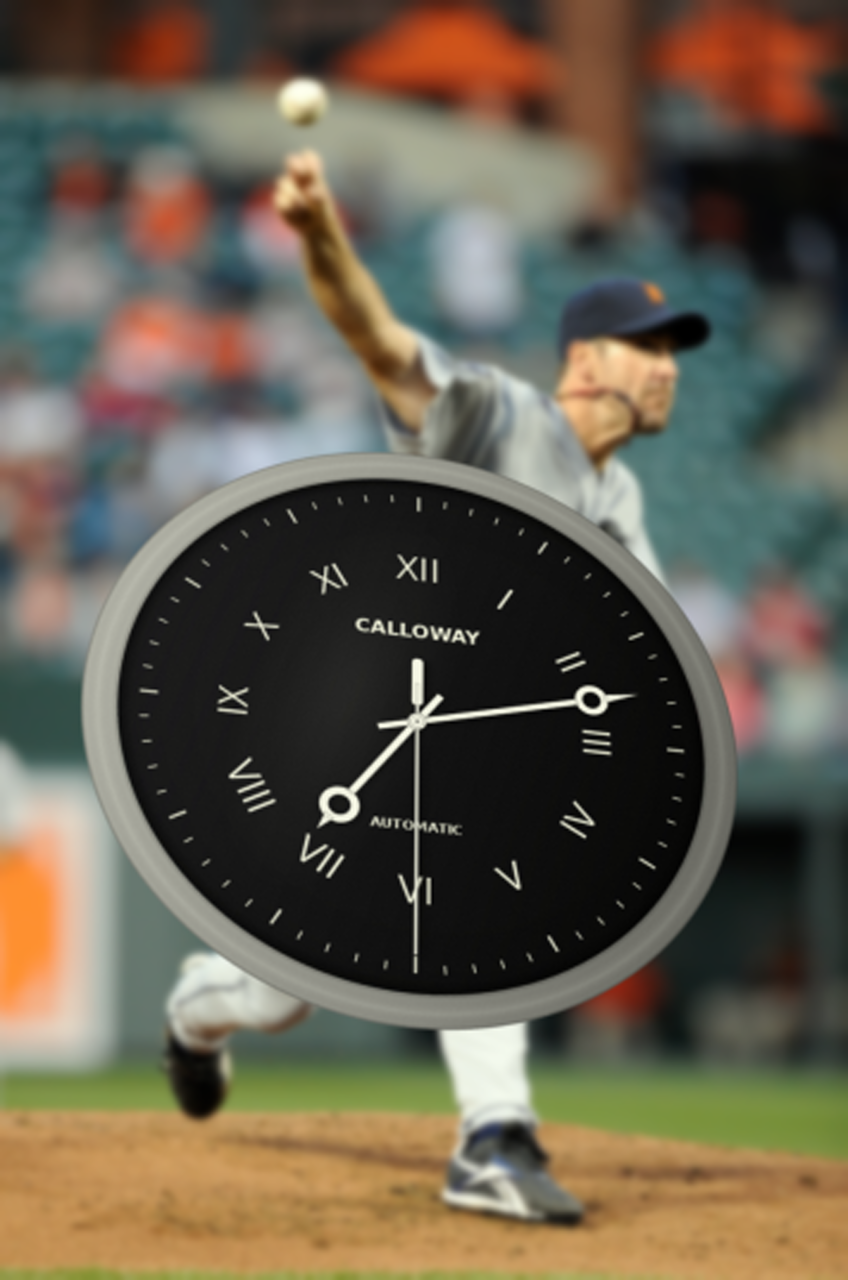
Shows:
{"hour": 7, "minute": 12, "second": 30}
